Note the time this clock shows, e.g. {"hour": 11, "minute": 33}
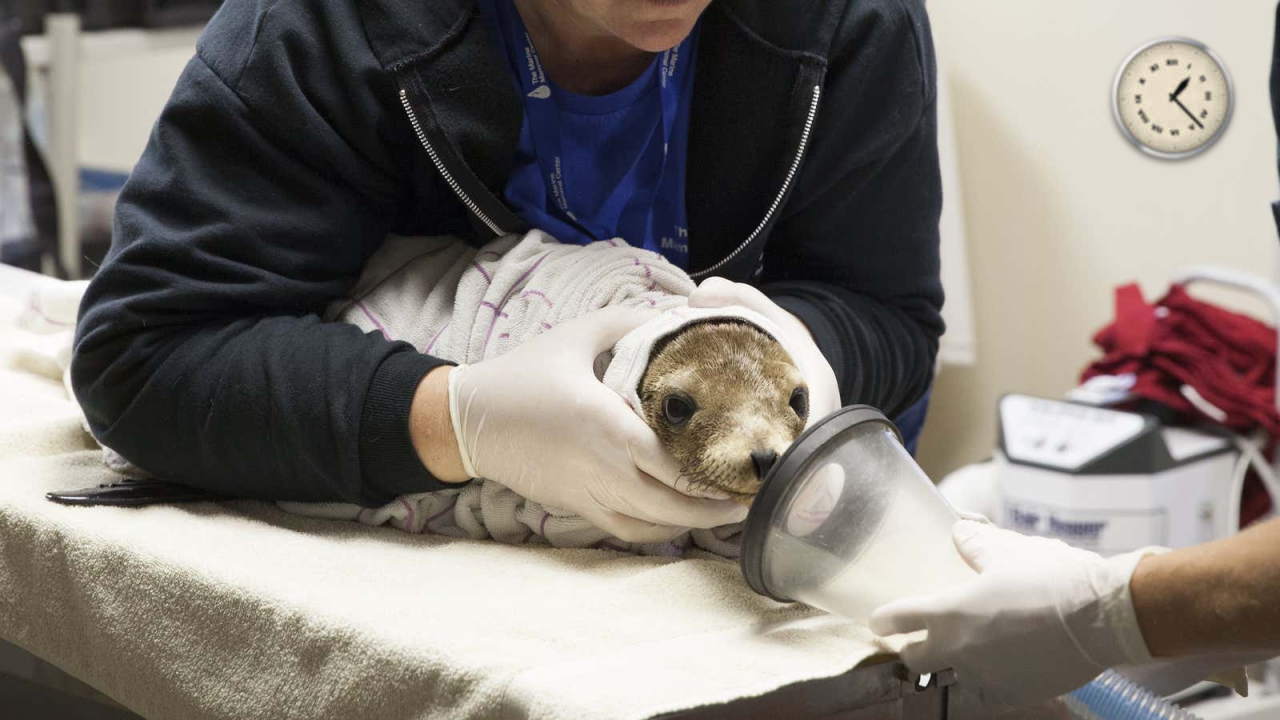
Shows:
{"hour": 1, "minute": 23}
